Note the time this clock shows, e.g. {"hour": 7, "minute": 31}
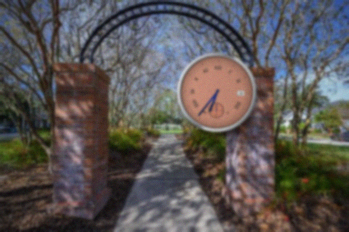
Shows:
{"hour": 6, "minute": 36}
